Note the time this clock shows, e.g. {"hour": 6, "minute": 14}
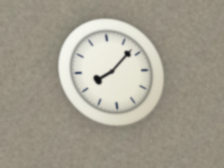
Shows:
{"hour": 8, "minute": 8}
